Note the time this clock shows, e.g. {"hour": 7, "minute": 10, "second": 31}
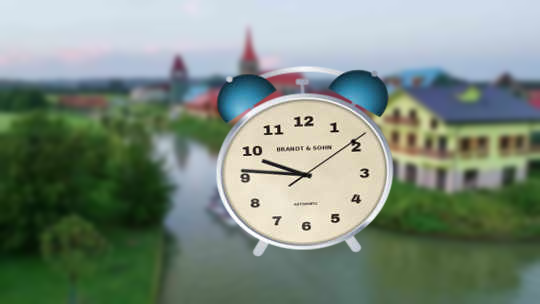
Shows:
{"hour": 9, "minute": 46, "second": 9}
